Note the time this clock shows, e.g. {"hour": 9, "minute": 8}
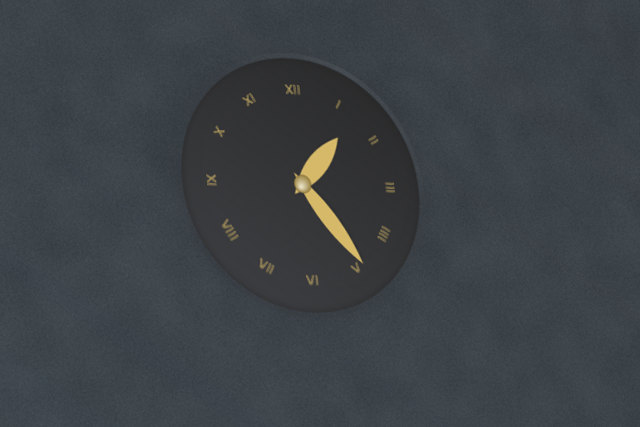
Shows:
{"hour": 1, "minute": 24}
